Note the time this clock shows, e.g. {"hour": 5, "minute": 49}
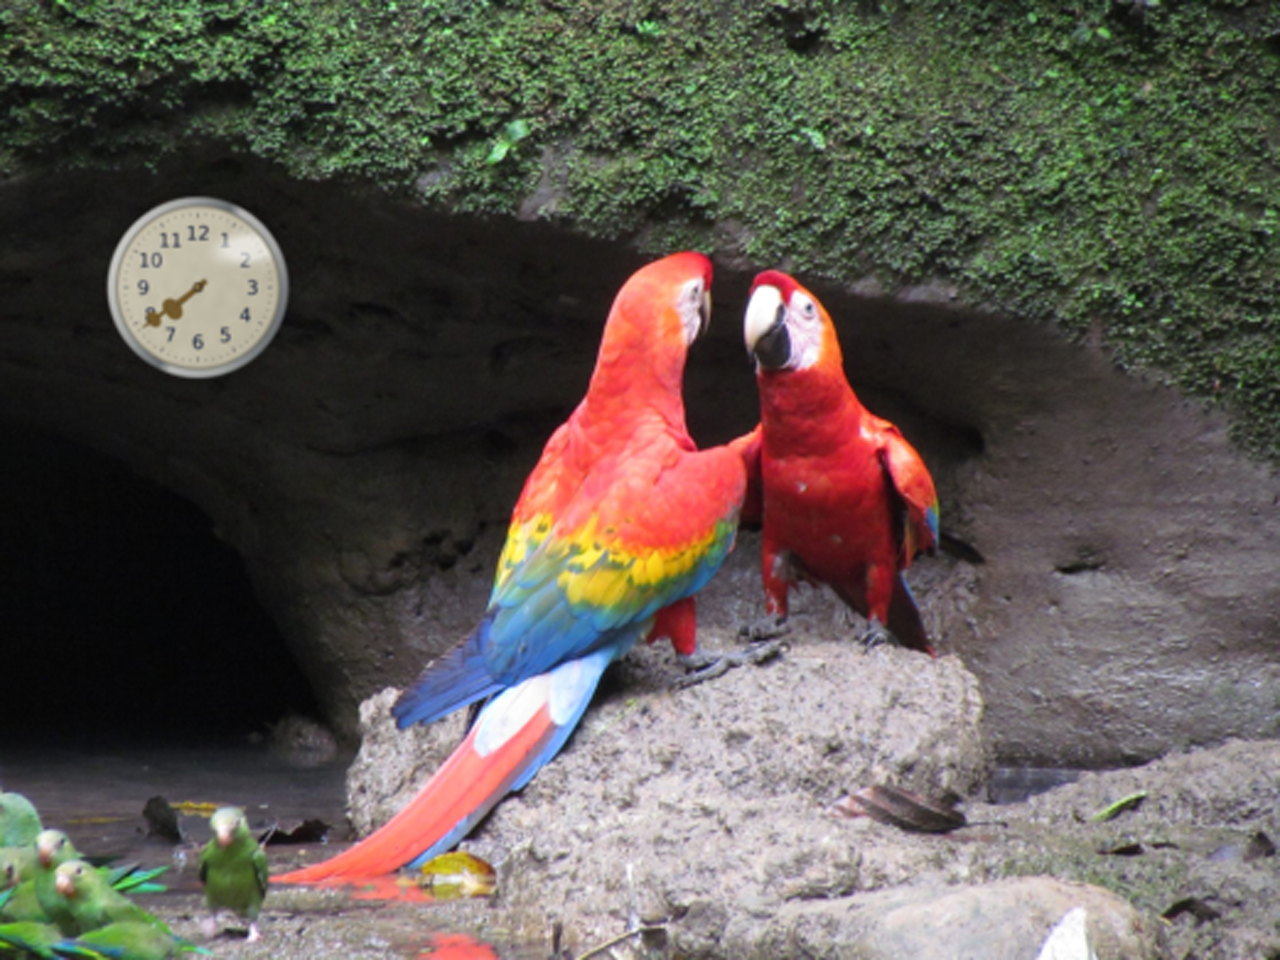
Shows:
{"hour": 7, "minute": 39}
